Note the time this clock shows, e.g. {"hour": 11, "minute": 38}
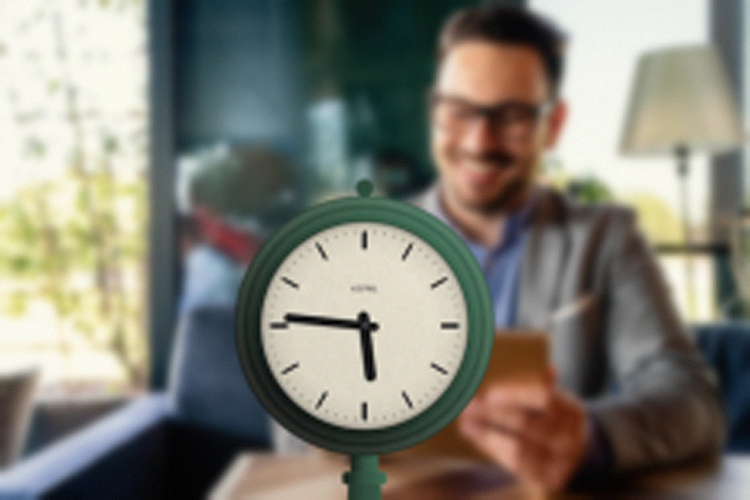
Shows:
{"hour": 5, "minute": 46}
